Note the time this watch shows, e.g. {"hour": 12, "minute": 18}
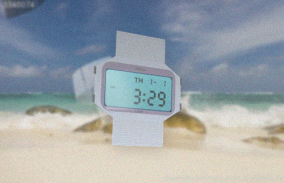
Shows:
{"hour": 3, "minute": 29}
